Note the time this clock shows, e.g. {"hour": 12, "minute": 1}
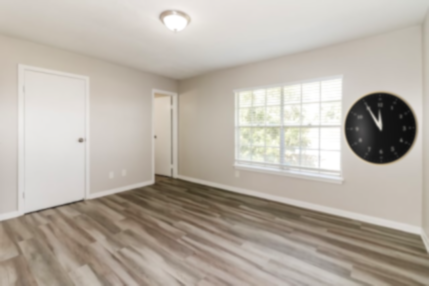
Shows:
{"hour": 11, "minute": 55}
